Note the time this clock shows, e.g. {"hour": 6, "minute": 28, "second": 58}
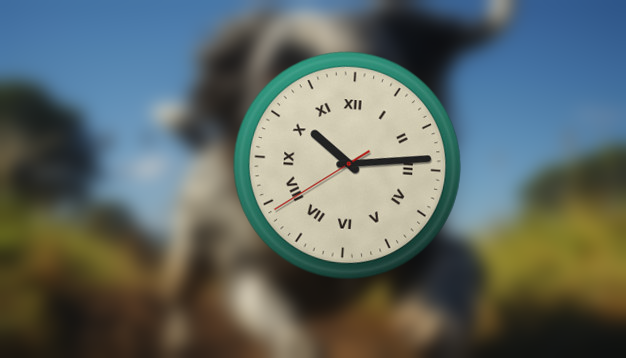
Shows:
{"hour": 10, "minute": 13, "second": 39}
